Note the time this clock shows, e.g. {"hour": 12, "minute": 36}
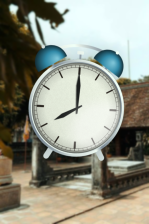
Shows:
{"hour": 8, "minute": 0}
